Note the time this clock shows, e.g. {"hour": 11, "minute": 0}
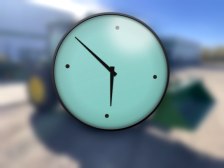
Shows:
{"hour": 5, "minute": 51}
